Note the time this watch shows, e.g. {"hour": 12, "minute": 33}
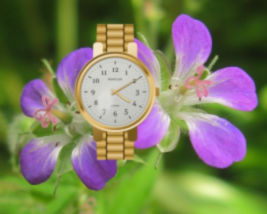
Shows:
{"hour": 4, "minute": 10}
